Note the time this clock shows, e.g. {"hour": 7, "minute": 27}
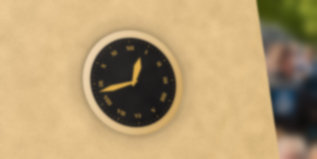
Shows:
{"hour": 12, "minute": 43}
